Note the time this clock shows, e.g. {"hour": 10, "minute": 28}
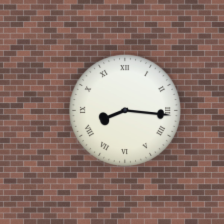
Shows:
{"hour": 8, "minute": 16}
